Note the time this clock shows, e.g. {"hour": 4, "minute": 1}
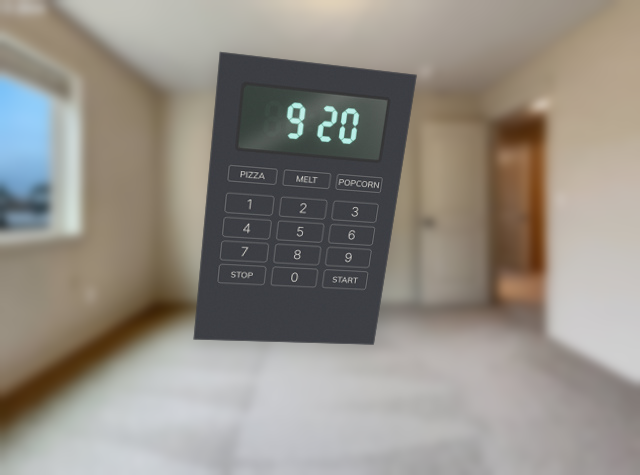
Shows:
{"hour": 9, "minute": 20}
